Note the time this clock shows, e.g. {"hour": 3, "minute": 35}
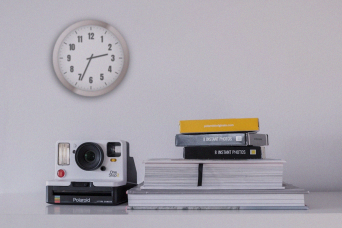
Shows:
{"hour": 2, "minute": 34}
